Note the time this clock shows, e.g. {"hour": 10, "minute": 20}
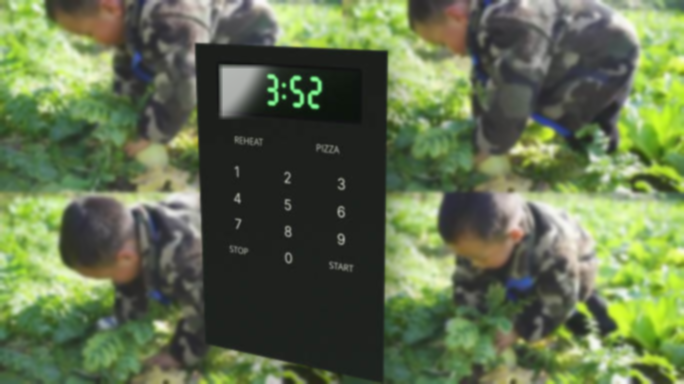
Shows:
{"hour": 3, "minute": 52}
